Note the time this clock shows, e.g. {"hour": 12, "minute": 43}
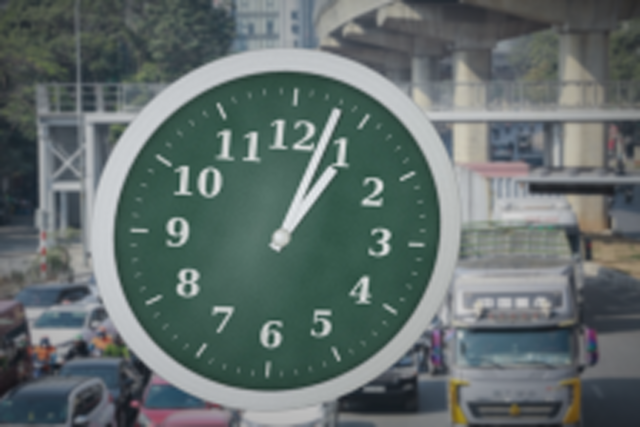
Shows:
{"hour": 1, "minute": 3}
